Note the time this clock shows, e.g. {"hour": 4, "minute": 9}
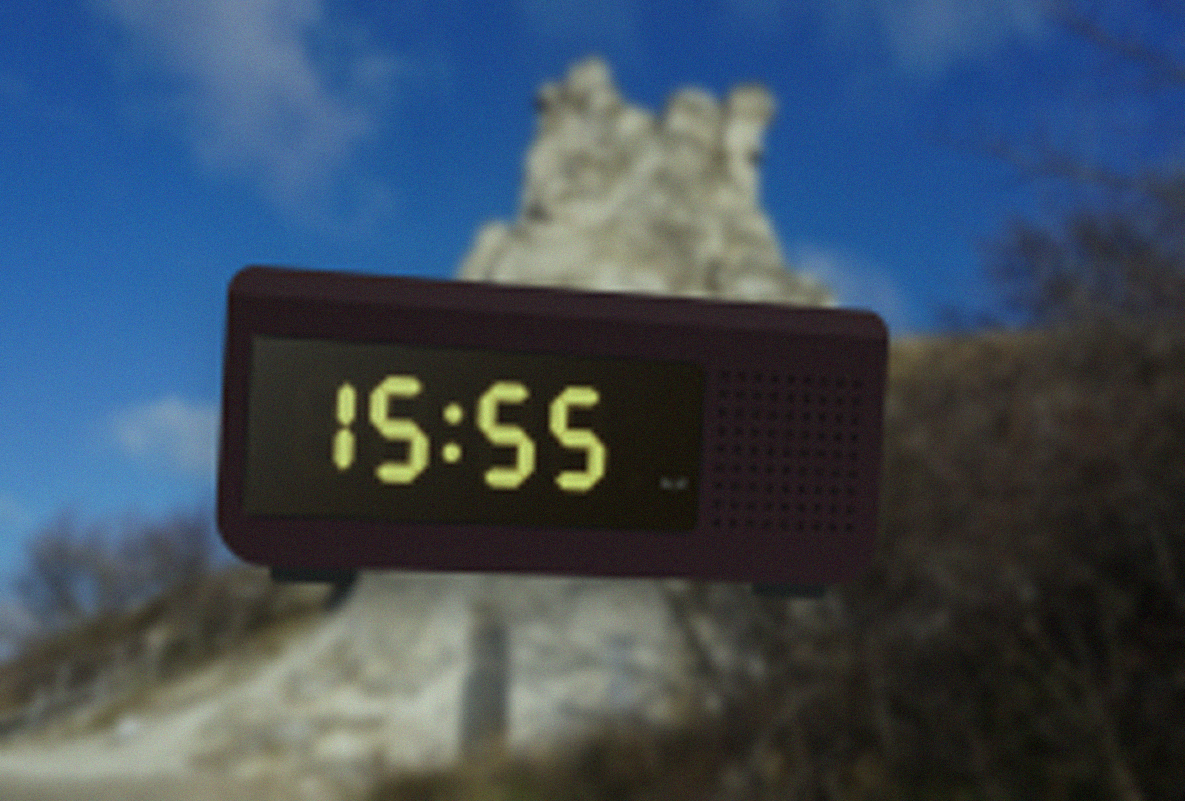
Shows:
{"hour": 15, "minute": 55}
